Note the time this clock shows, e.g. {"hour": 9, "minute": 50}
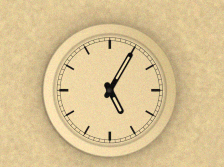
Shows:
{"hour": 5, "minute": 5}
